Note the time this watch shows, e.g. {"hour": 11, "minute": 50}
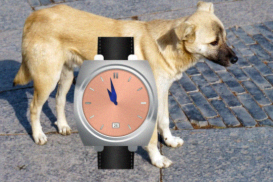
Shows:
{"hour": 10, "minute": 58}
